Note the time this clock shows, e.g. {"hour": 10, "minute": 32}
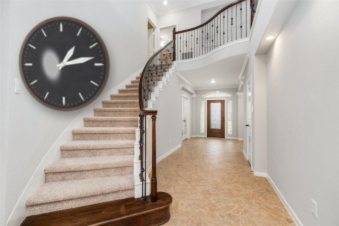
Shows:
{"hour": 1, "minute": 13}
